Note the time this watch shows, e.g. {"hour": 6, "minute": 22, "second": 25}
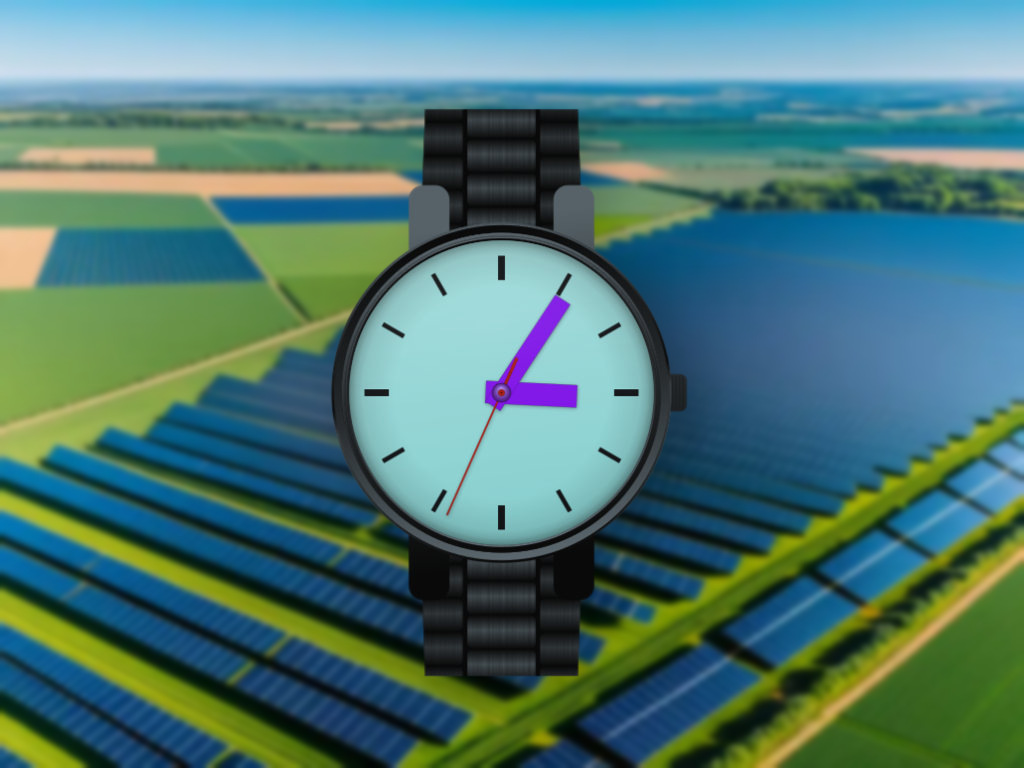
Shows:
{"hour": 3, "minute": 5, "second": 34}
